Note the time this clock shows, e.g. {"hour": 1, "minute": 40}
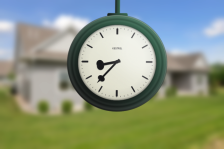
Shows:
{"hour": 8, "minute": 37}
